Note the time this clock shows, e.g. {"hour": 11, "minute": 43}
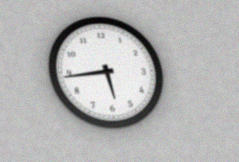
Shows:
{"hour": 5, "minute": 44}
